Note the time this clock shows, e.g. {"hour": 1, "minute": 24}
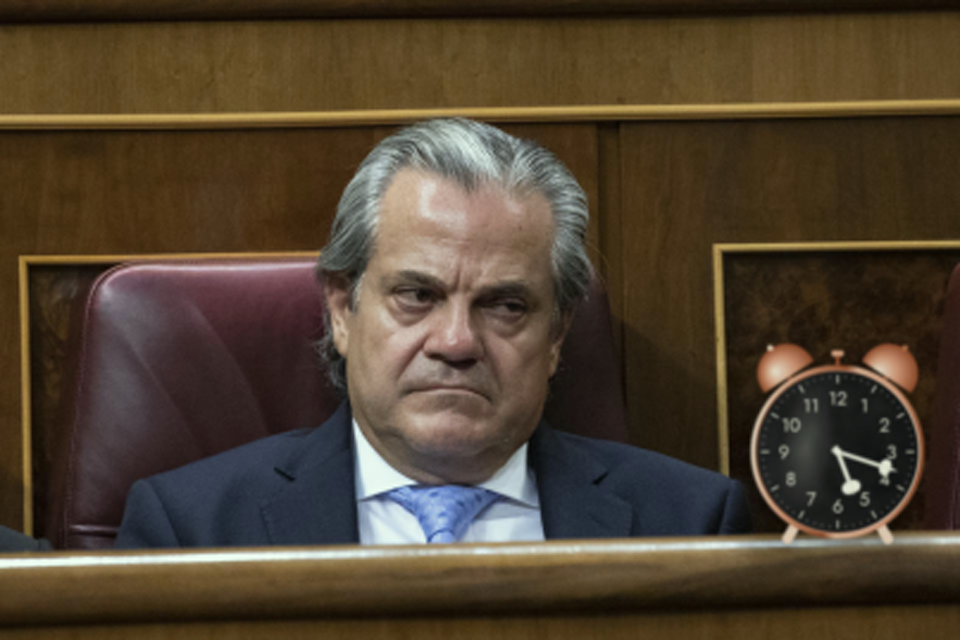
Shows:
{"hour": 5, "minute": 18}
